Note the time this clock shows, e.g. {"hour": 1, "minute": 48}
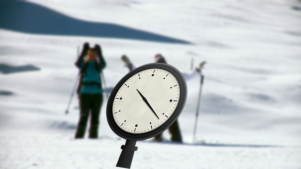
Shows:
{"hour": 10, "minute": 22}
